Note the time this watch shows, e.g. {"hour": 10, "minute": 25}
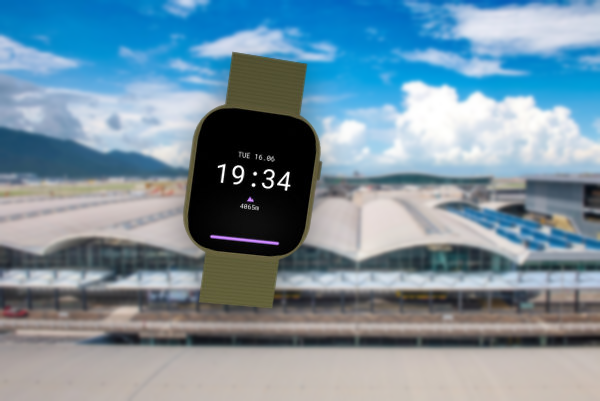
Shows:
{"hour": 19, "minute": 34}
